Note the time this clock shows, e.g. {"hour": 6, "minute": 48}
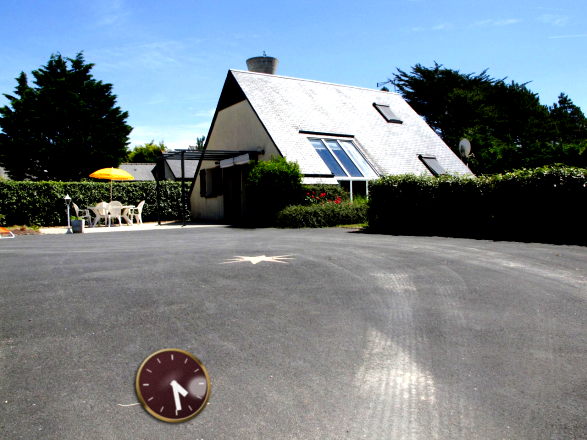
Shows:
{"hour": 4, "minute": 29}
